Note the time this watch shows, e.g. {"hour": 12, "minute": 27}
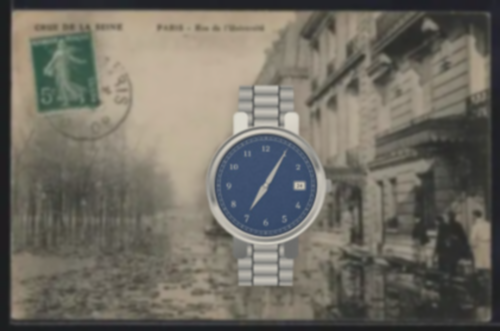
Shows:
{"hour": 7, "minute": 5}
